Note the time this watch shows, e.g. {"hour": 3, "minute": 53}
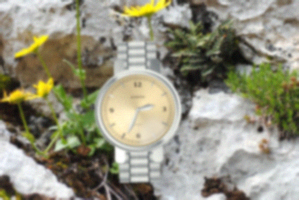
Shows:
{"hour": 2, "minute": 34}
